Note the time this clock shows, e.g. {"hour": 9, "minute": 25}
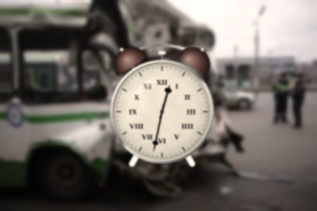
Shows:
{"hour": 12, "minute": 32}
